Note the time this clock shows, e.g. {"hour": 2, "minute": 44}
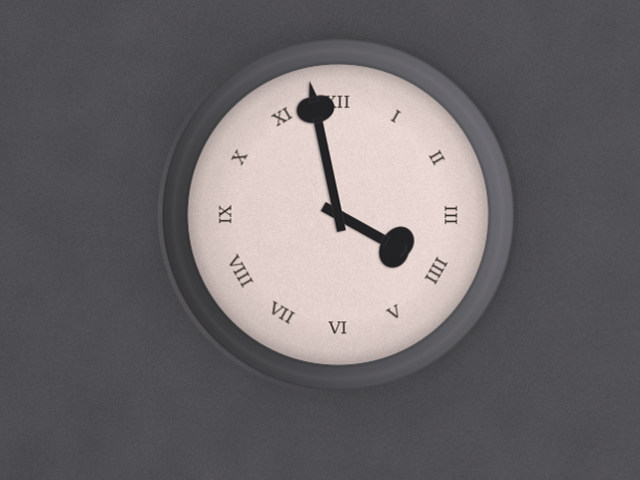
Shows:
{"hour": 3, "minute": 58}
